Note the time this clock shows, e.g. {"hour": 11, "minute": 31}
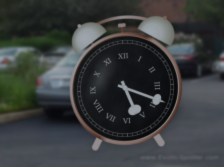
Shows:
{"hour": 5, "minute": 19}
